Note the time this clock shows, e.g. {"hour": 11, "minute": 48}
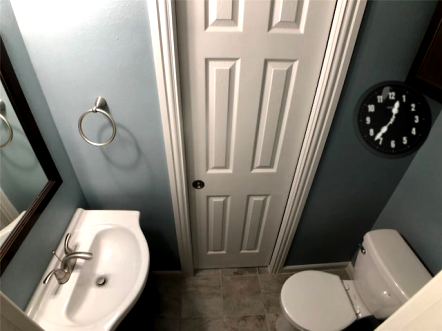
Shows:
{"hour": 12, "minute": 37}
